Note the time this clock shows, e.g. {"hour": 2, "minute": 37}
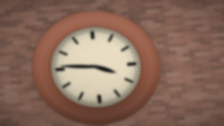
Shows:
{"hour": 3, "minute": 46}
